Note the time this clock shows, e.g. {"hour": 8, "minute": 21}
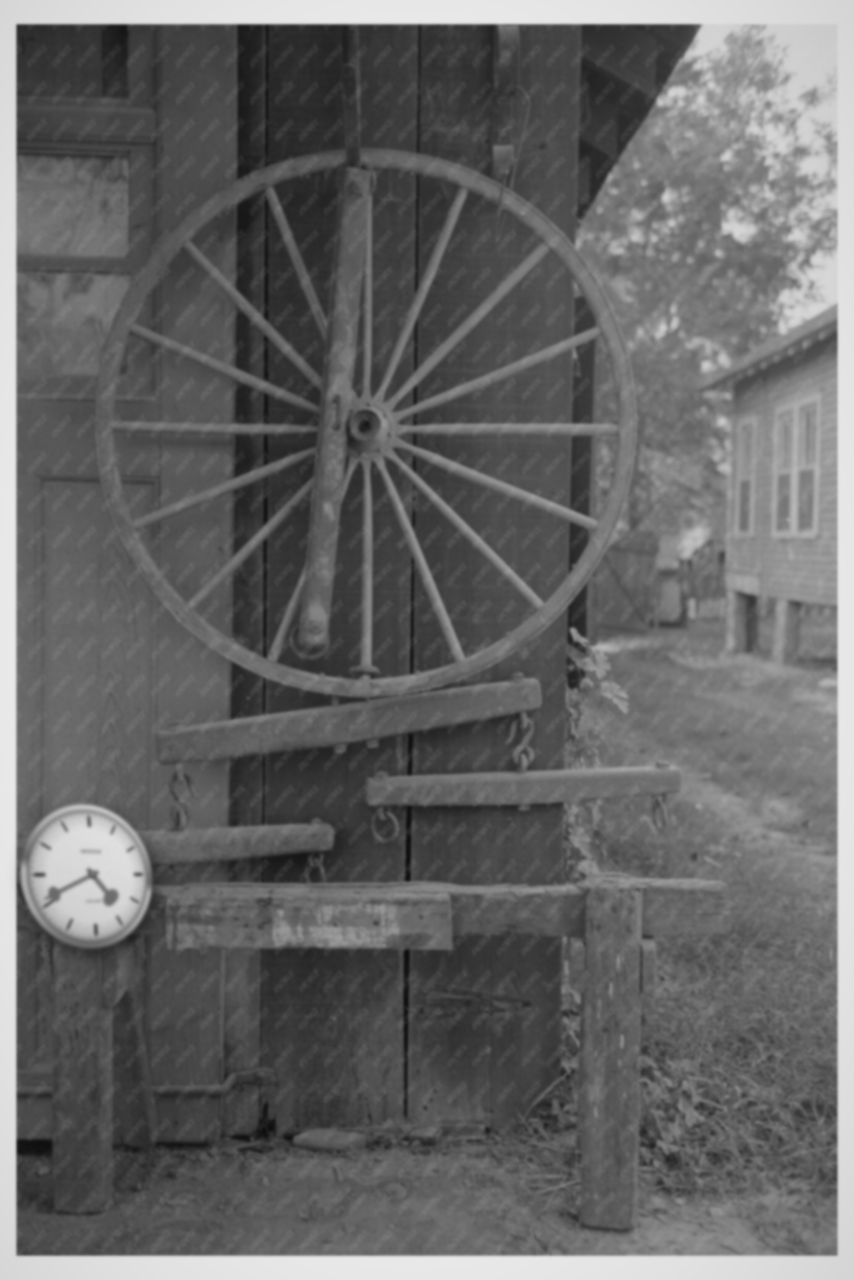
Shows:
{"hour": 4, "minute": 41}
